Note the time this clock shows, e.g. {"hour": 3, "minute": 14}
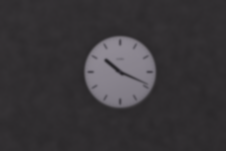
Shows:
{"hour": 10, "minute": 19}
